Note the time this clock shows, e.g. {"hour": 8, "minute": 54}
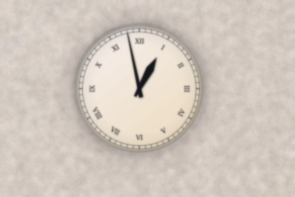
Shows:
{"hour": 12, "minute": 58}
